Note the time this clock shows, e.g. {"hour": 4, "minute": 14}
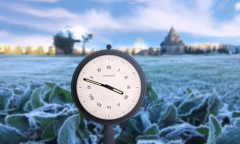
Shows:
{"hour": 3, "minute": 48}
